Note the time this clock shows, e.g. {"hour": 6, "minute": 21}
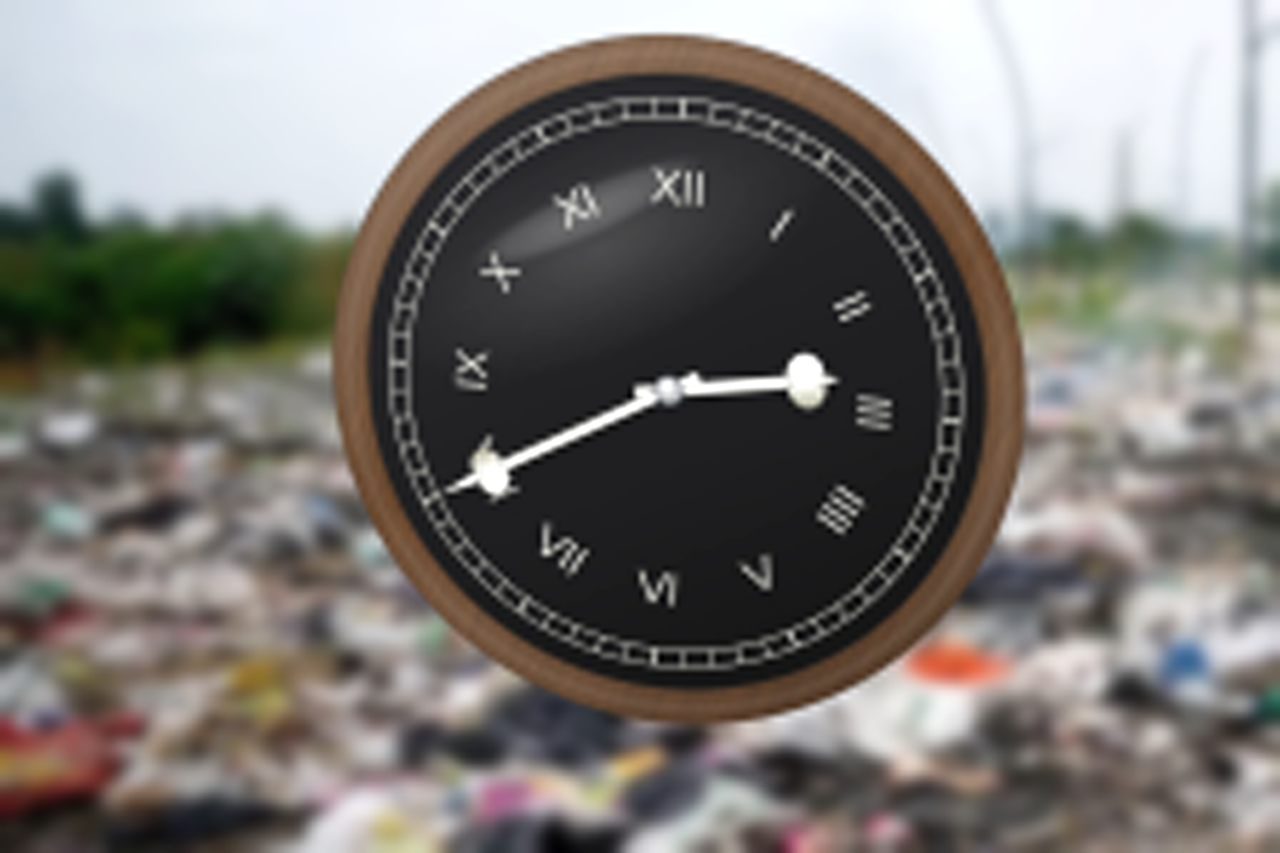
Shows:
{"hour": 2, "minute": 40}
